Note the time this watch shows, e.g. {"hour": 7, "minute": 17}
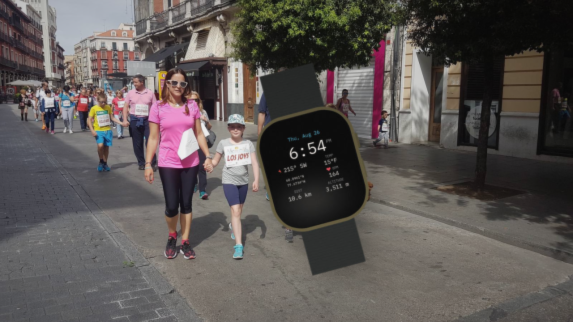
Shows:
{"hour": 6, "minute": 54}
